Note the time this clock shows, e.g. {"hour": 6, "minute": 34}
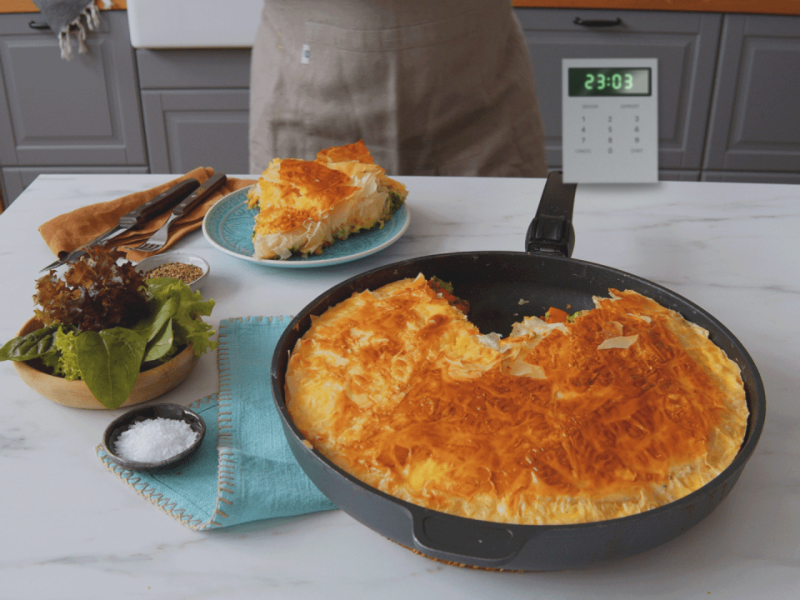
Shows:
{"hour": 23, "minute": 3}
